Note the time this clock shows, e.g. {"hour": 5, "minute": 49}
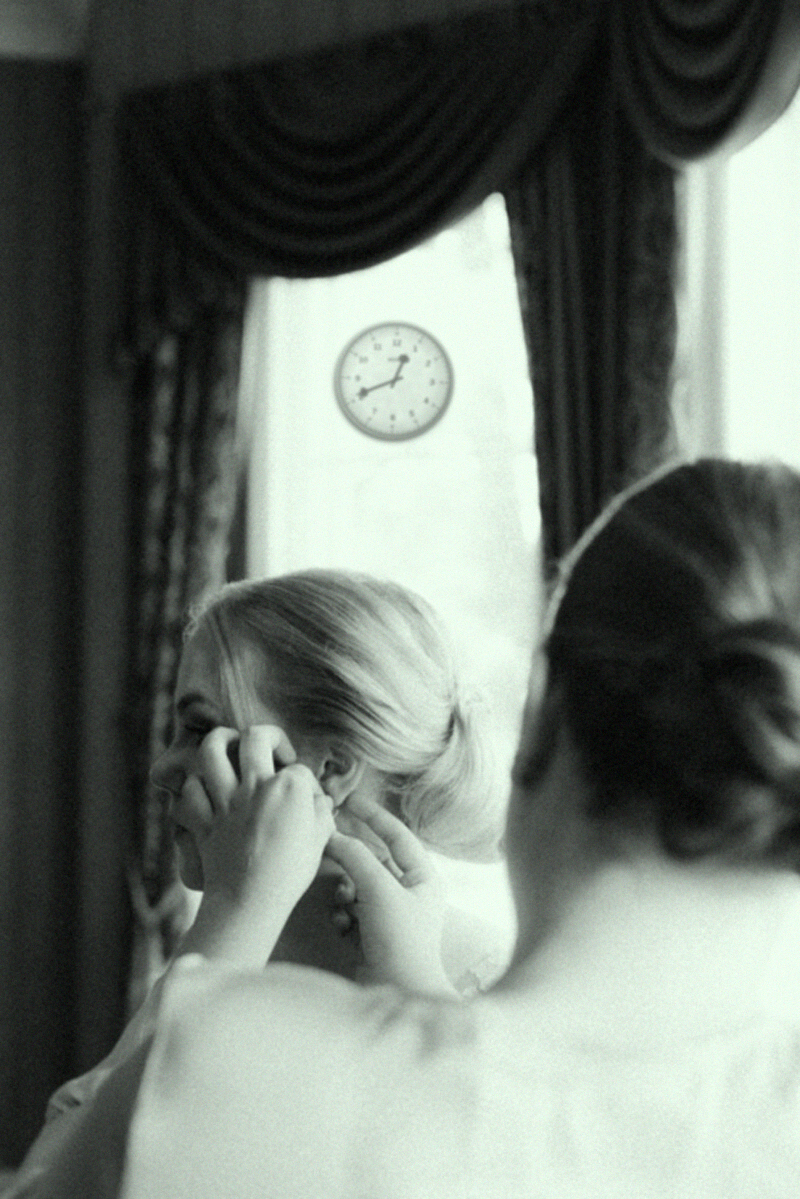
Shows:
{"hour": 12, "minute": 41}
